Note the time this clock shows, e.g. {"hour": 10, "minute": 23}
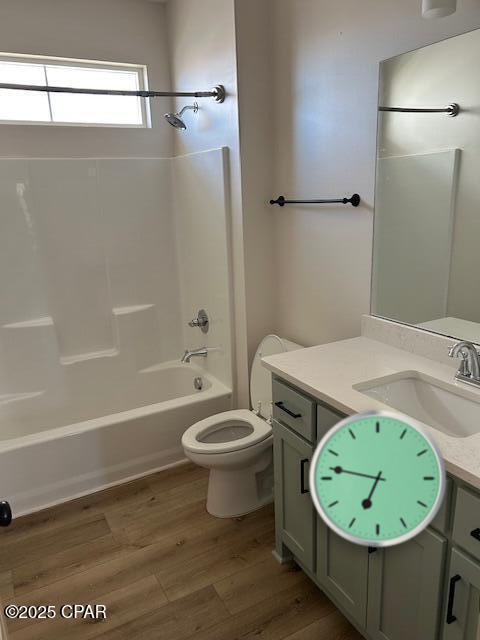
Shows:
{"hour": 6, "minute": 47}
